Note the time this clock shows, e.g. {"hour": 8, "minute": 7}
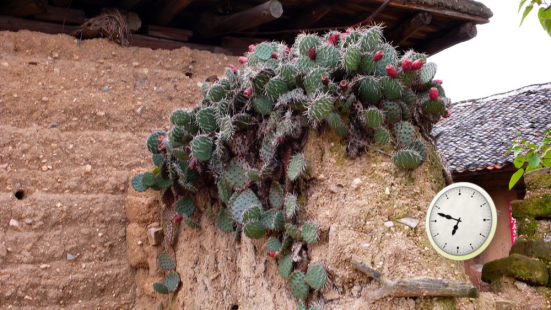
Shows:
{"hour": 6, "minute": 48}
